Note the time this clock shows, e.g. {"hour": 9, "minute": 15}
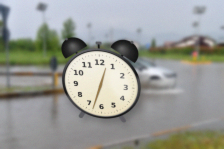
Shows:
{"hour": 12, "minute": 33}
